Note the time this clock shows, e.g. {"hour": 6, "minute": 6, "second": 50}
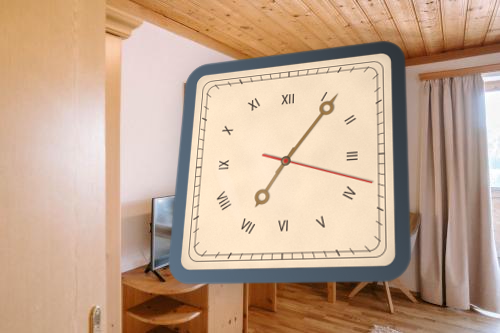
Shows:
{"hour": 7, "minute": 6, "second": 18}
